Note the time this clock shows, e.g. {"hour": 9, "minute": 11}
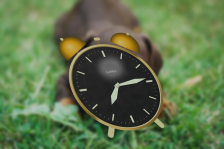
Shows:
{"hour": 7, "minute": 14}
